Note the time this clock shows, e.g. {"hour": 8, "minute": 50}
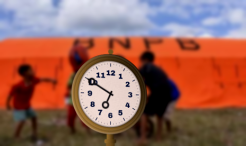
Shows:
{"hour": 6, "minute": 50}
